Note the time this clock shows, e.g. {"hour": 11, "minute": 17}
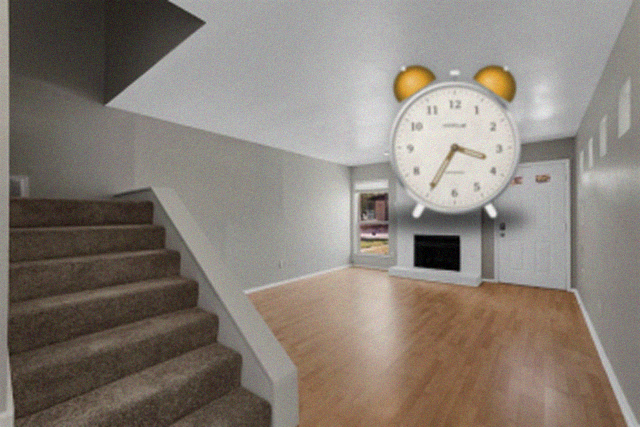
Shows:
{"hour": 3, "minute": 35}
